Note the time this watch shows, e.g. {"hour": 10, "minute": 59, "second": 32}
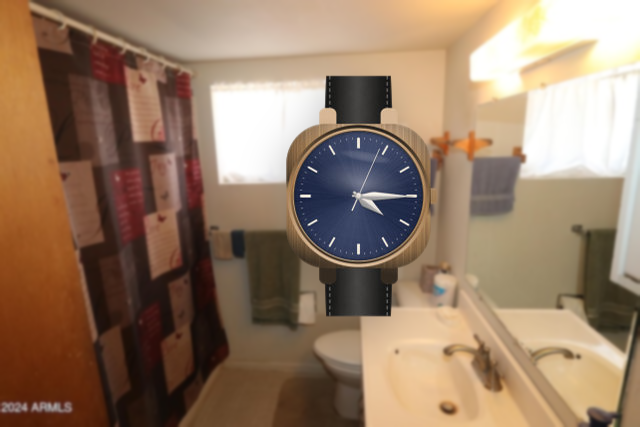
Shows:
{"hour": 4, "minute": 15, "second": 4}
